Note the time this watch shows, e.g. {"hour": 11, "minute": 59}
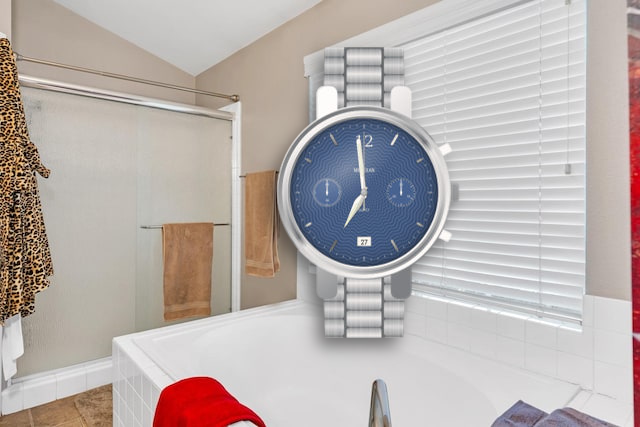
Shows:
{"hour": 6, "minute": 59}
